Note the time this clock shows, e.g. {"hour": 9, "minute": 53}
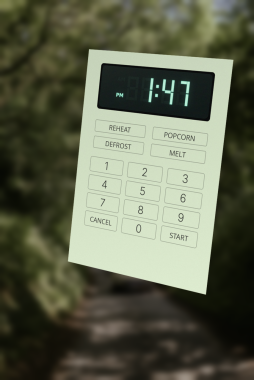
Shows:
{"hour": 1, "minute": 47}
